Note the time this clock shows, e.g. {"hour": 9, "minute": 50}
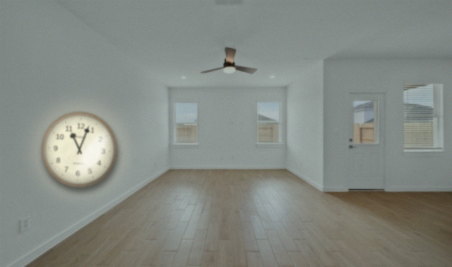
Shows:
{"hour": 11, "minute": 3}
